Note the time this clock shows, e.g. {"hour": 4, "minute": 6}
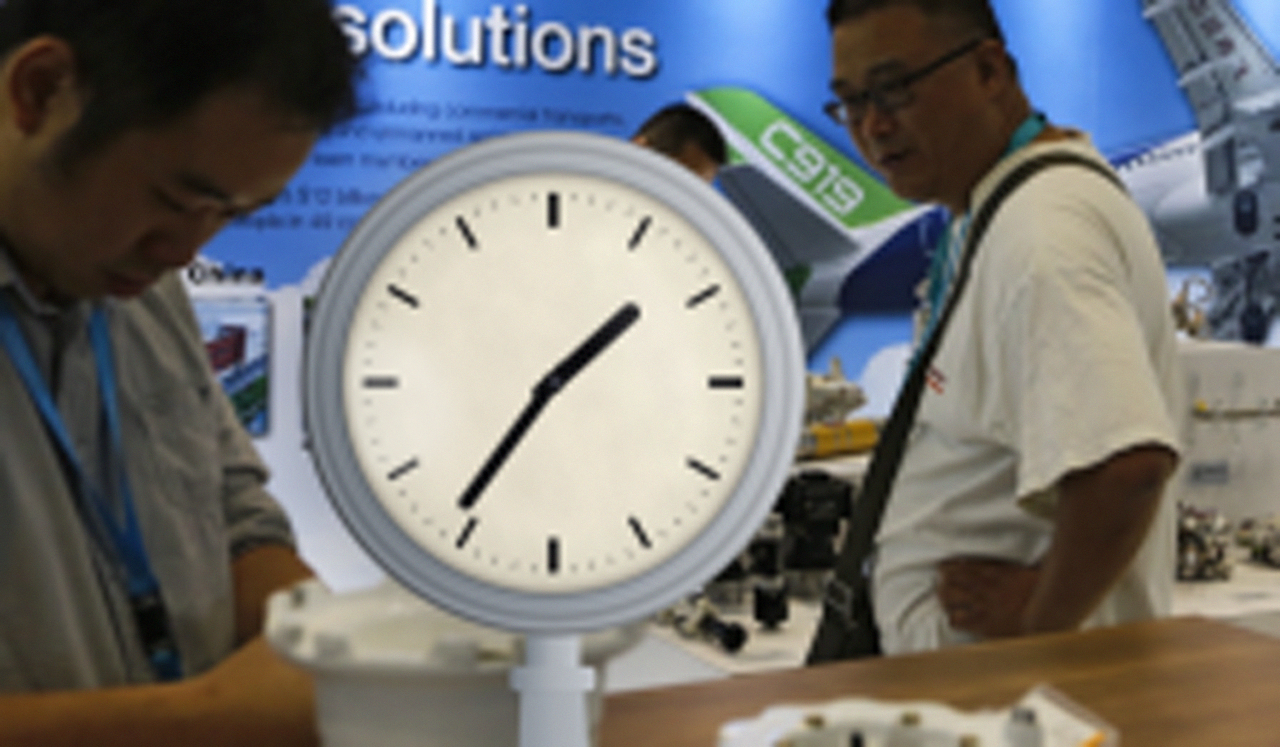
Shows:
{"hour": 1, "minute": 36}
